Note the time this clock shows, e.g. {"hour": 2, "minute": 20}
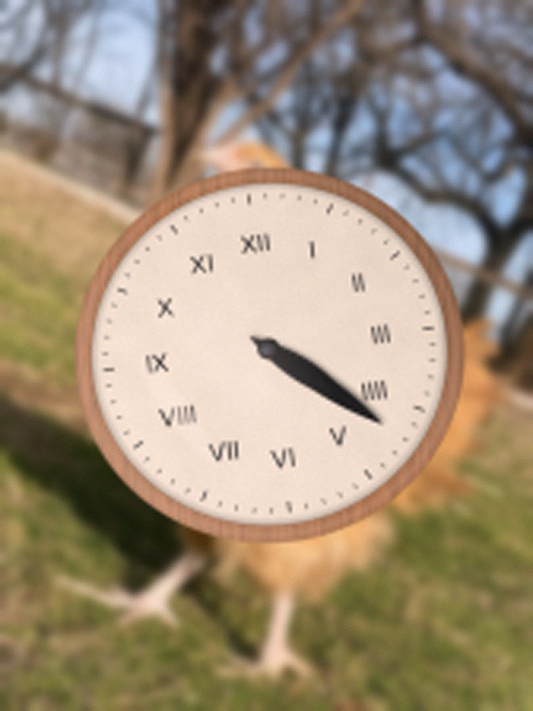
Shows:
{"hour": 4, "minute": 22}
